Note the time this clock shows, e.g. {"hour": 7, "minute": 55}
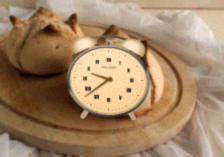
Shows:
{"hour": 9, "minute": 38}
